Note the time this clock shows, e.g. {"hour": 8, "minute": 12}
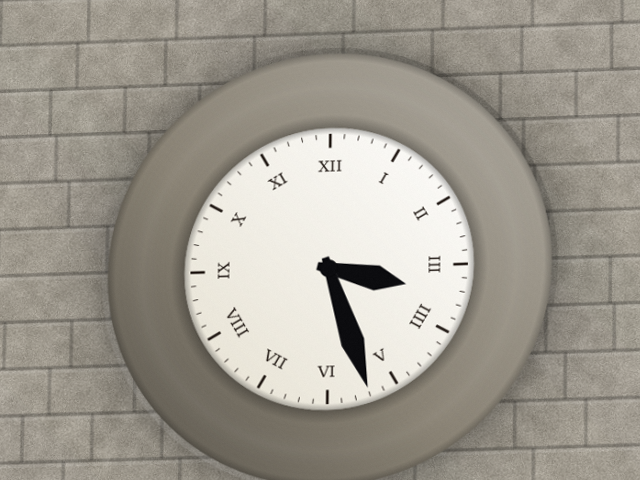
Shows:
{"hour": 3, "minute": 27}
